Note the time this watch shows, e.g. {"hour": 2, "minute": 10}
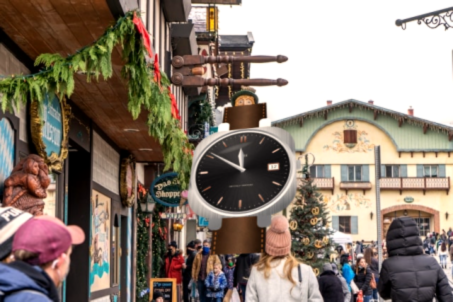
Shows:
{"hour": 11, "minute": 51}
